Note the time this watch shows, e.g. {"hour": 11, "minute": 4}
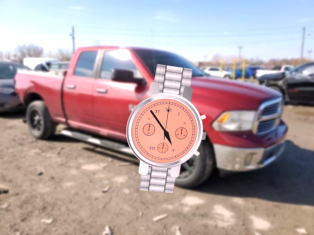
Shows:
{"hour": 4, "minute": 53}
